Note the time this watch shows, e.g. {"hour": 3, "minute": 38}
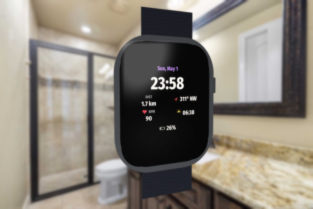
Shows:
{"hour": 23, "minute": 58}
